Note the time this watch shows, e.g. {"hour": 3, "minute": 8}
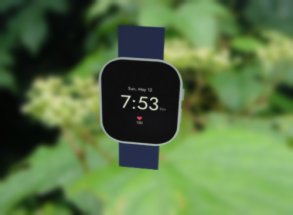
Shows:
{"hour": 7, "minute": 53}
